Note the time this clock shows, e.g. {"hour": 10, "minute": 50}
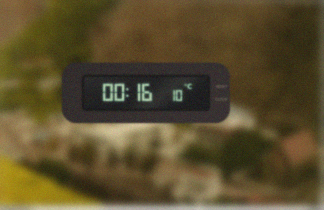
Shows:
{"hour": 0, "minute": 16}
